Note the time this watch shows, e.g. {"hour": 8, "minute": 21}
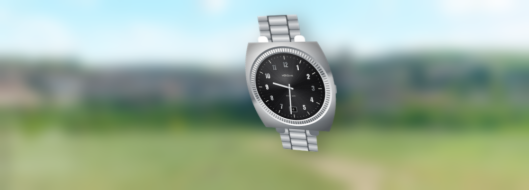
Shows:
{"hour": 9, "minute": 31}
